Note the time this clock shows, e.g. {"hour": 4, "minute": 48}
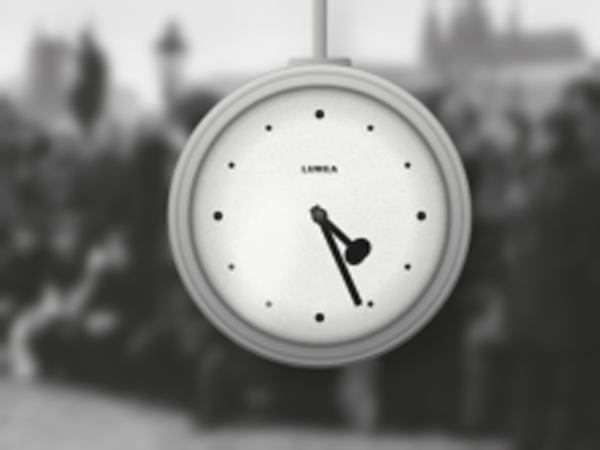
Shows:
{"hour": 4, "minute": 26}
